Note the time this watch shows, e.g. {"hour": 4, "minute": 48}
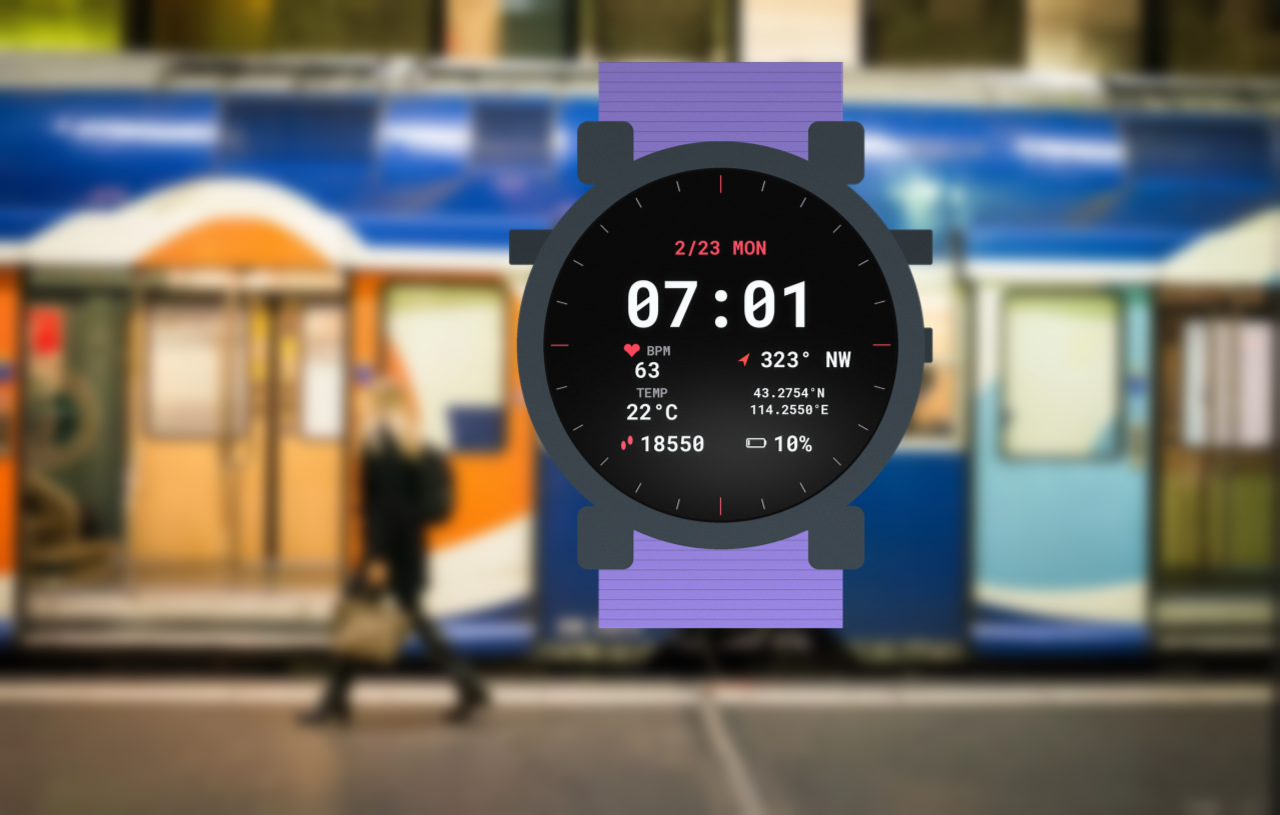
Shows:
{"hour": 7, "minute": 1}
